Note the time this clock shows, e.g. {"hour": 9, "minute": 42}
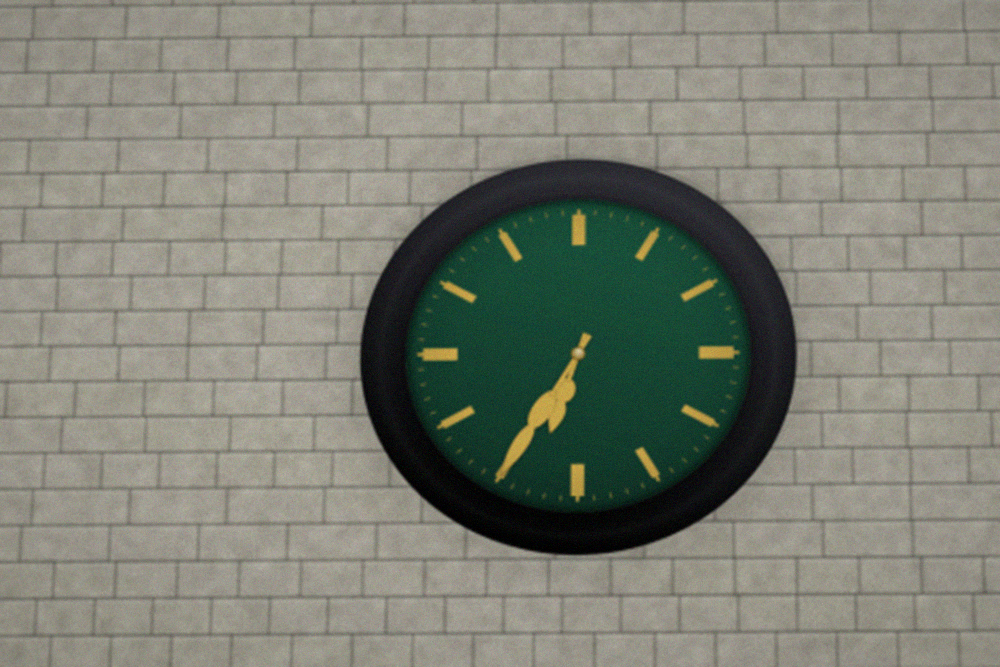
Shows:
{"hour": 6, "minute": 35}
